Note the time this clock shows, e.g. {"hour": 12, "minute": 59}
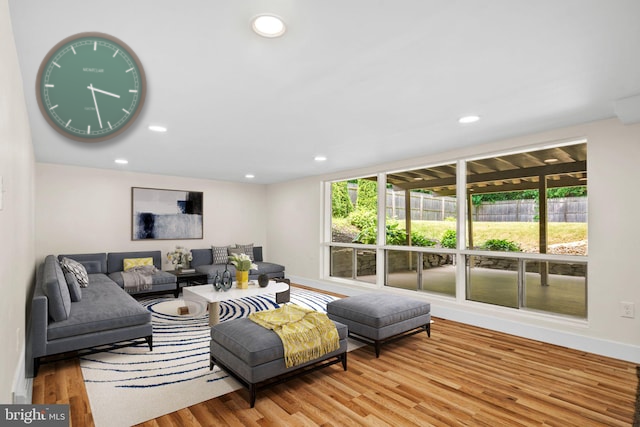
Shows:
{"hour": 3, "minute": 27}
